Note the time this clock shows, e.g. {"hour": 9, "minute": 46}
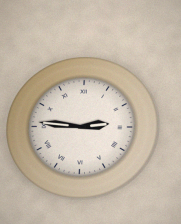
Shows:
{"hour": 2, "minute": 46}
